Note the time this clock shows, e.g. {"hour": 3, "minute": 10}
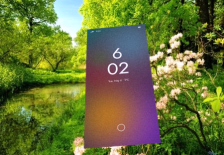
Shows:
{"hour": 6, "minute": 2}
